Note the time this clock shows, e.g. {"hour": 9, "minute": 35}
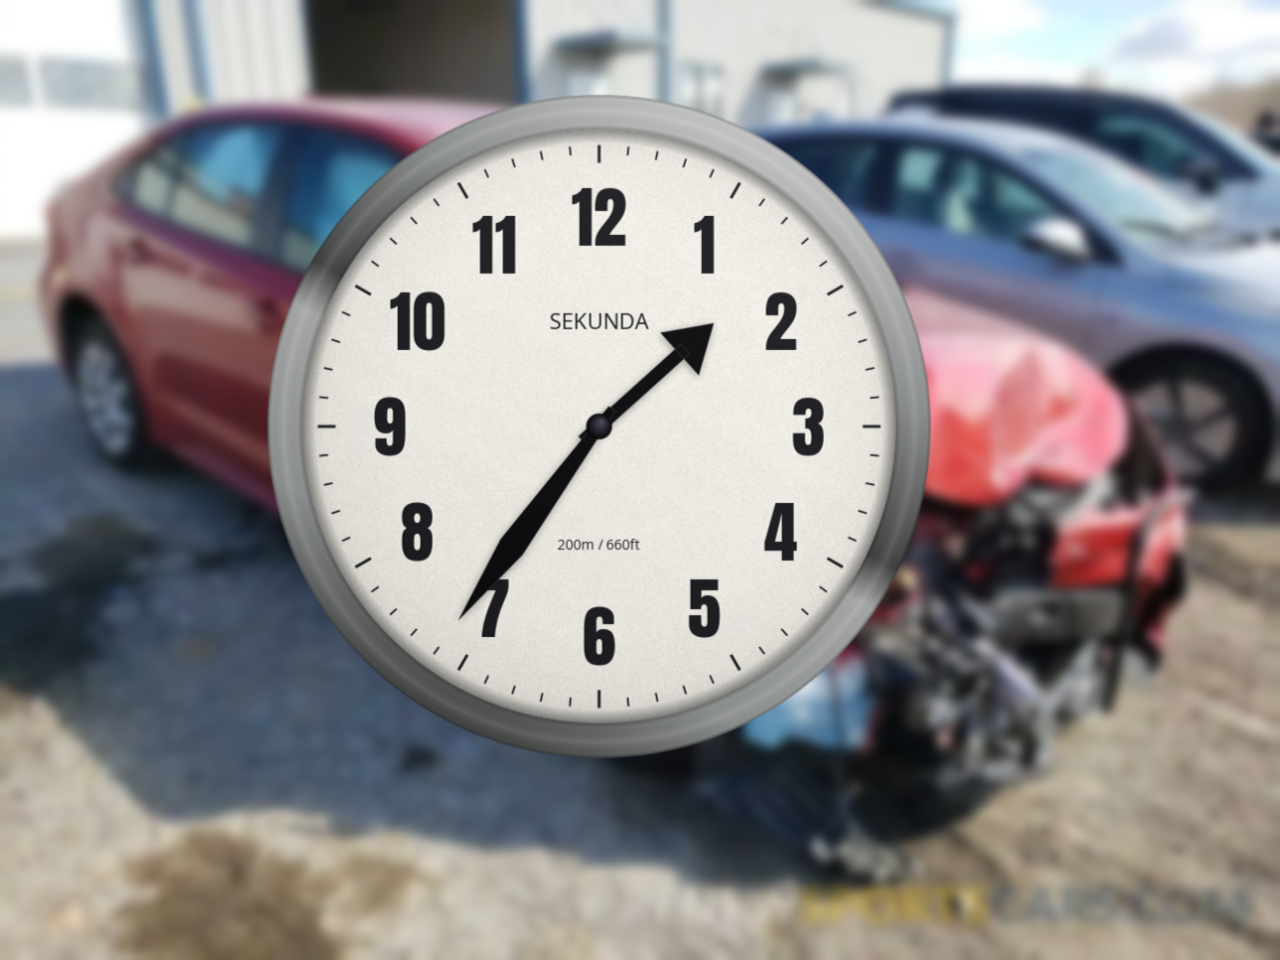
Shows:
{"hour": 1, "minute": 36}
